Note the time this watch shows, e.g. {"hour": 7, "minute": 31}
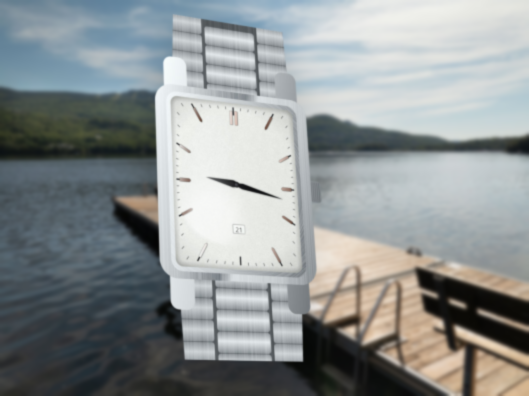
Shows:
{"hour": 9, "minute": 17}
